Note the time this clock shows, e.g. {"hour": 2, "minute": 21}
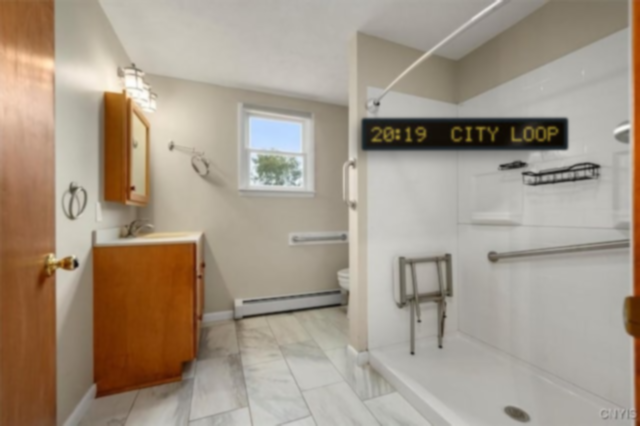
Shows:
{"hour": 20, "minute": 19}
